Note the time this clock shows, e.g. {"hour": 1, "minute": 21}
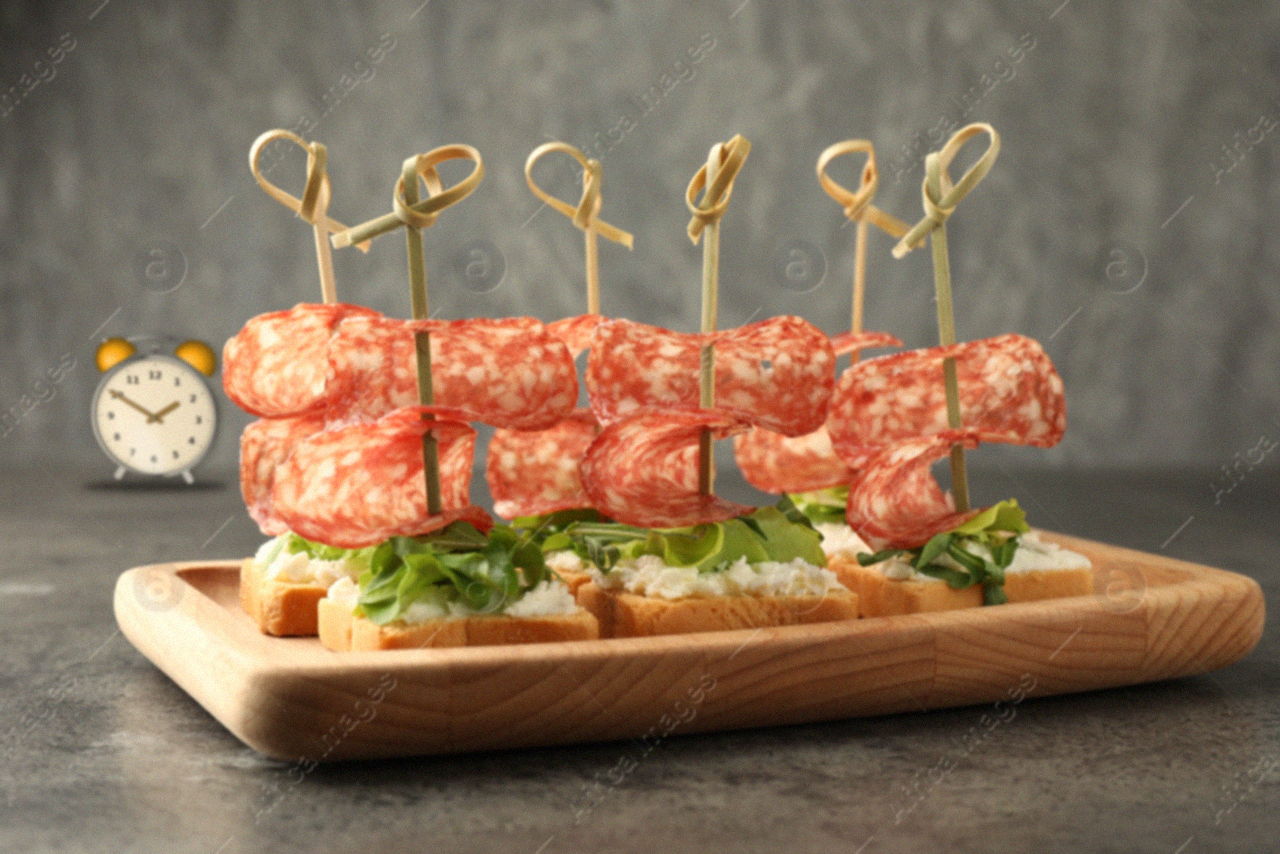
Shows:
{"hour": 1, "minute": 50}
